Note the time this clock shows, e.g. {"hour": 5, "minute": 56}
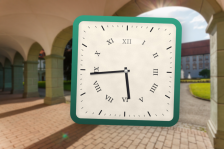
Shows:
{"hour": 5, "minute": 44}
